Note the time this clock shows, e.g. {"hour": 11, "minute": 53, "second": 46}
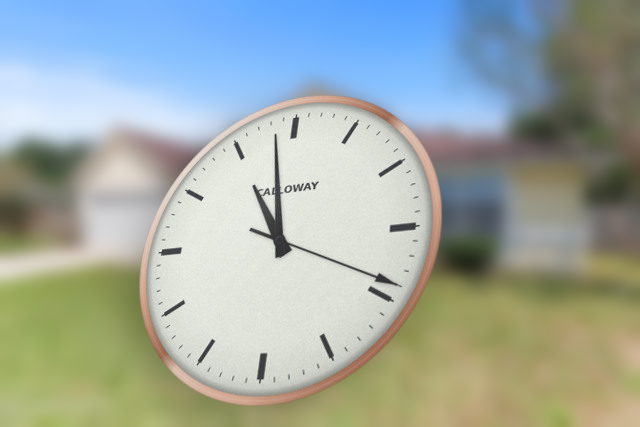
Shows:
{"hour": 10, "minute": 58, "second": 19}
